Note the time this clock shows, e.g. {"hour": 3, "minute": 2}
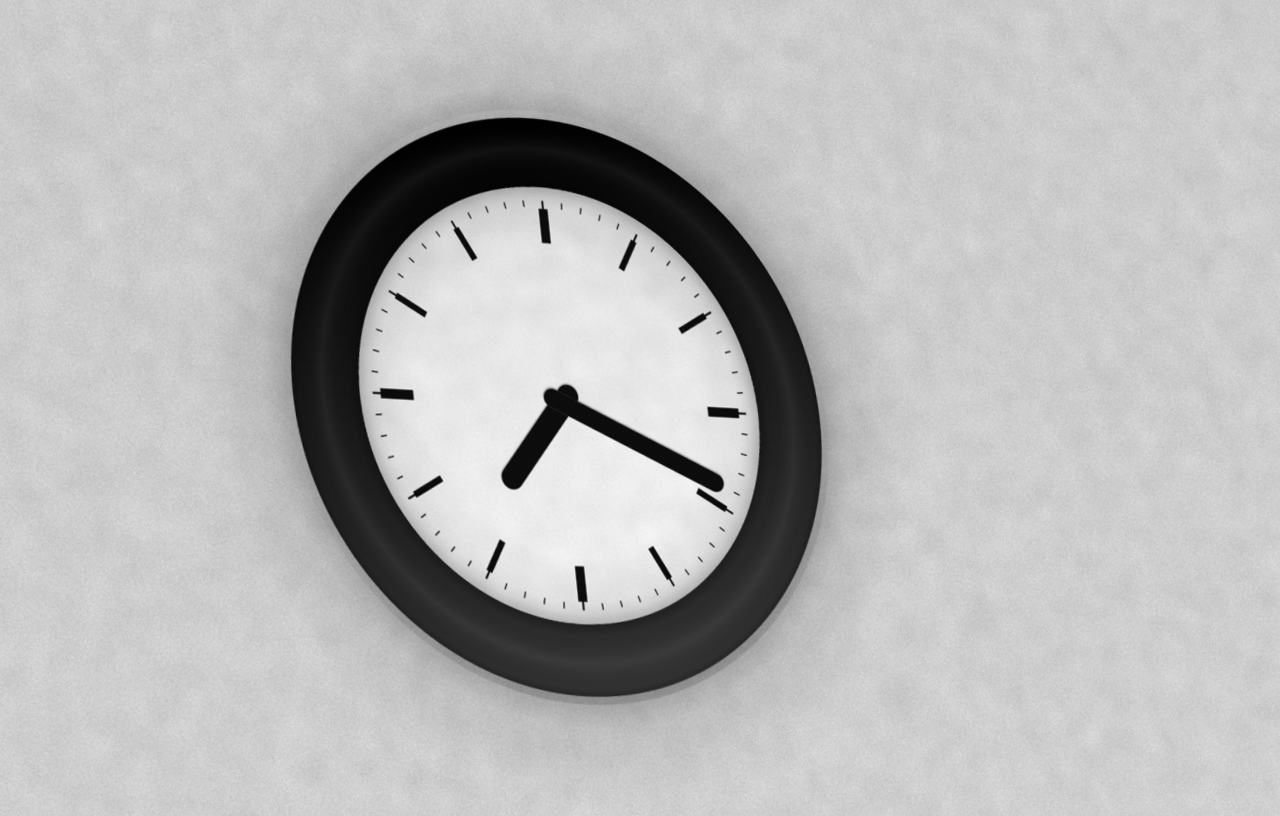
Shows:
{"hour": 7, "minute": 19}
